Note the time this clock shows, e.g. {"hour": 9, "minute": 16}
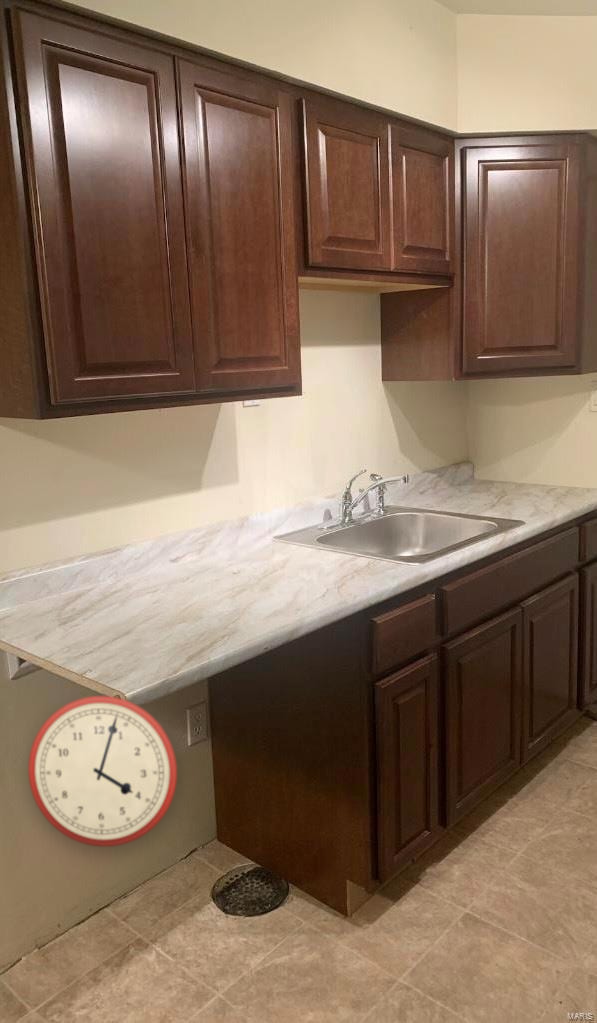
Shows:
{"hour": 4, "minute": 3}
